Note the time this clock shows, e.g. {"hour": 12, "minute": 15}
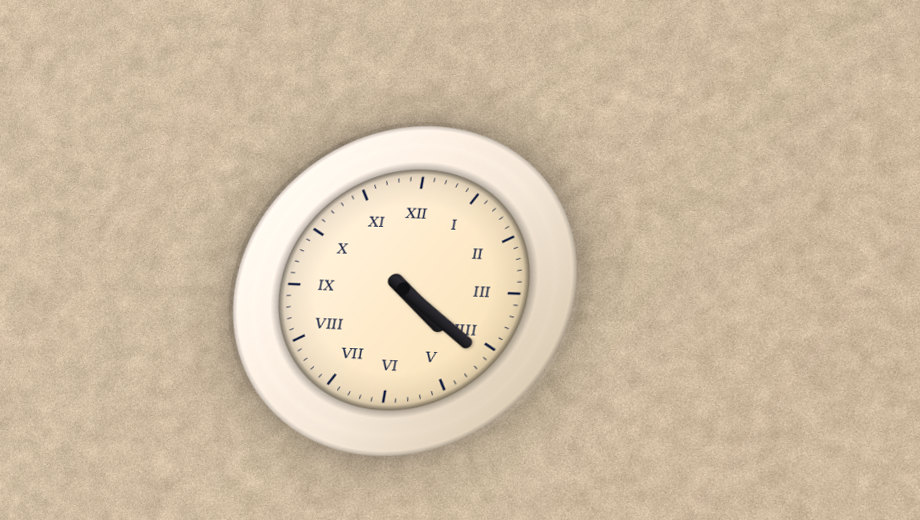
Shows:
{"hour": 4, "minute": 21}
